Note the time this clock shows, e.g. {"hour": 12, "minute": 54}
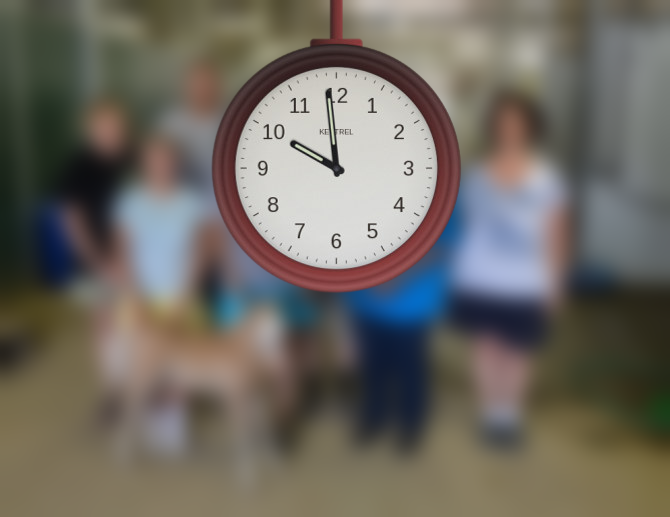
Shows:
{"hour": 9, "minute": 59}
